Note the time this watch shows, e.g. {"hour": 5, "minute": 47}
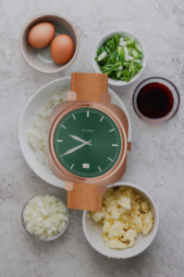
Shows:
{"hour": 9, "minute": 40}
